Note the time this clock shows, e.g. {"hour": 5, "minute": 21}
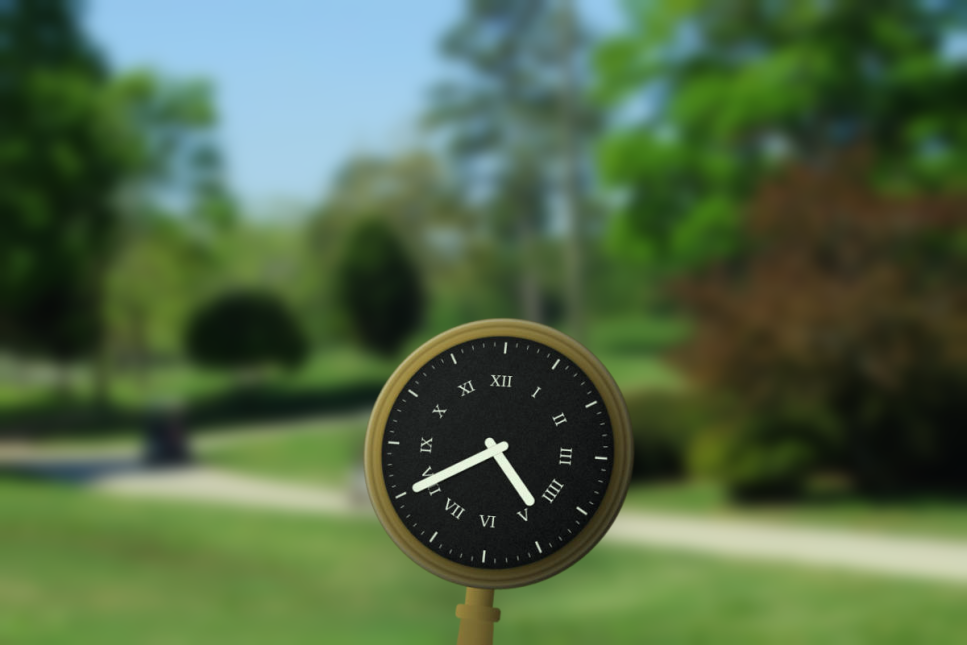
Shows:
{"hour": 4, "minute": 40}
